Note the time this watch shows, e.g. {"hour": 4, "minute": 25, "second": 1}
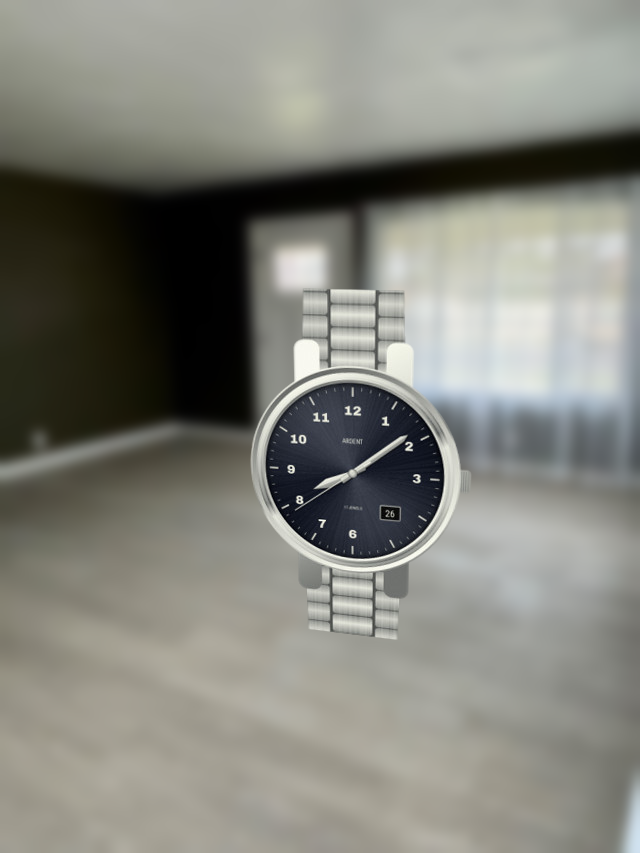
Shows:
{"hour": 8, "minute": 8, "second": 39}
